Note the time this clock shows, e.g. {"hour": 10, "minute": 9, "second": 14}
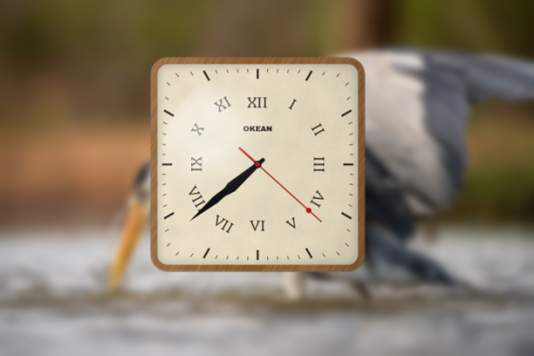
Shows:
{"hour": 7, "minute": 38, "second": 22}
